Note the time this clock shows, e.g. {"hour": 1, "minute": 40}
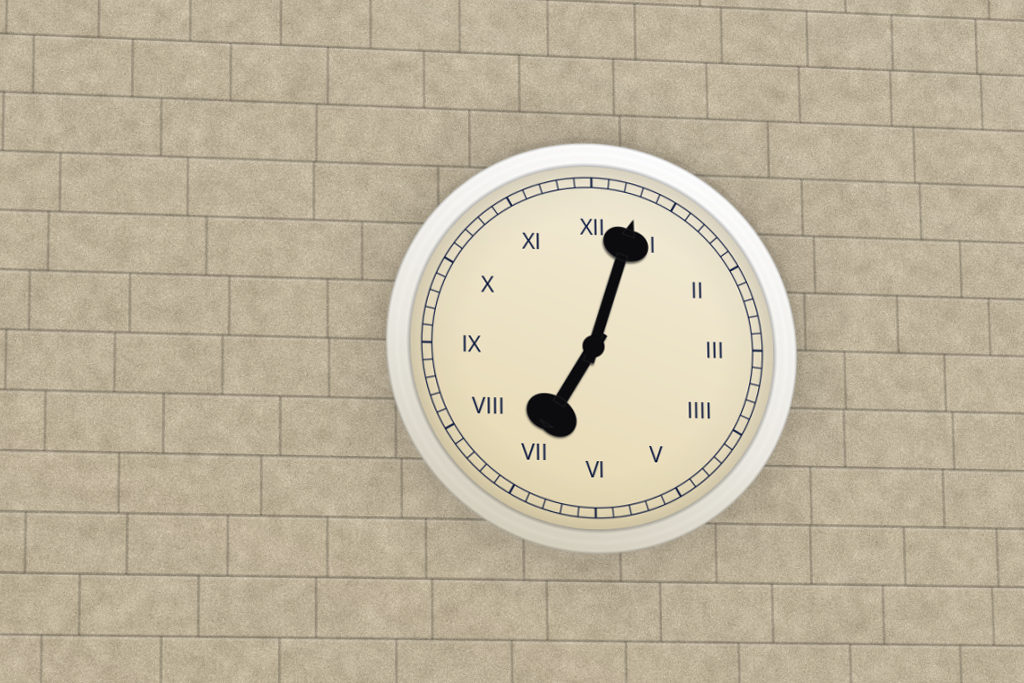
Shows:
{"hour": 7, "minute": 3}
